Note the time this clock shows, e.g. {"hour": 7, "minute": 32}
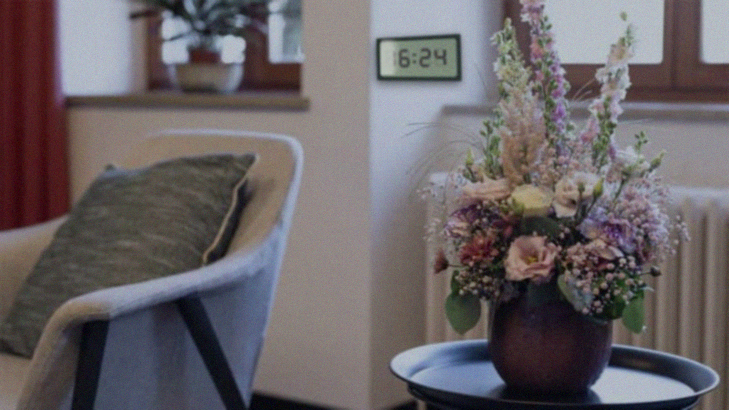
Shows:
{"hour": 16, "minute": 24}
